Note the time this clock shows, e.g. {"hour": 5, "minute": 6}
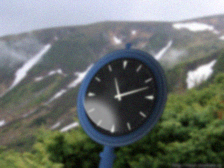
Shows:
{"hour": 11, "minute": 12}
